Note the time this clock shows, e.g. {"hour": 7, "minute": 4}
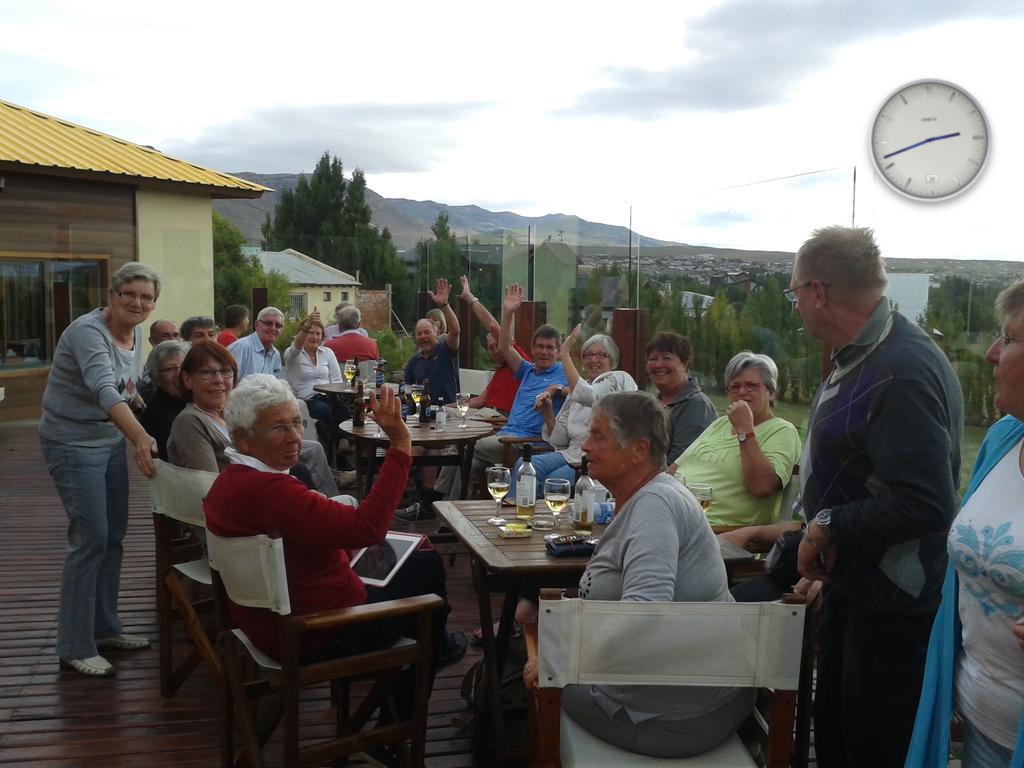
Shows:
{"hour": 2, "minute": 42}
